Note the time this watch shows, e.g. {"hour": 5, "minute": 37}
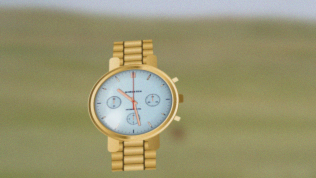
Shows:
{"hour": 10, "minute": 28}
